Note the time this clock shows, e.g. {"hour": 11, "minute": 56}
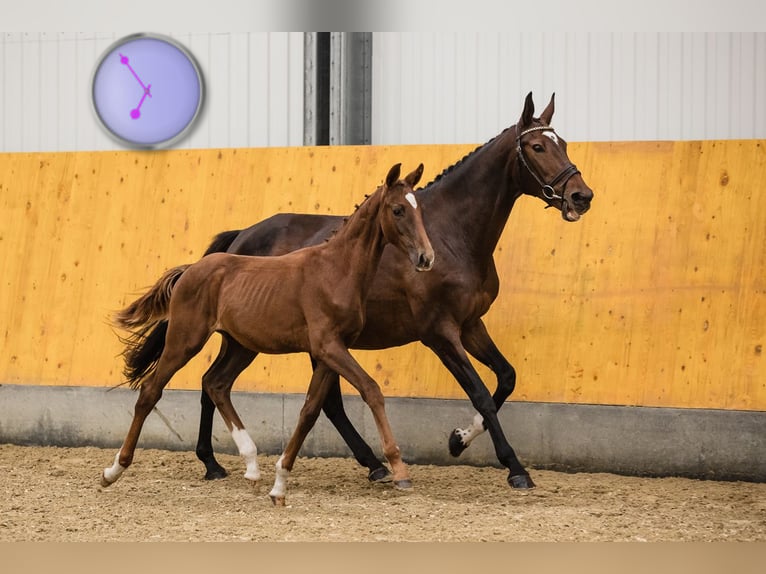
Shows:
{"hour": 6, "minute": 54}
